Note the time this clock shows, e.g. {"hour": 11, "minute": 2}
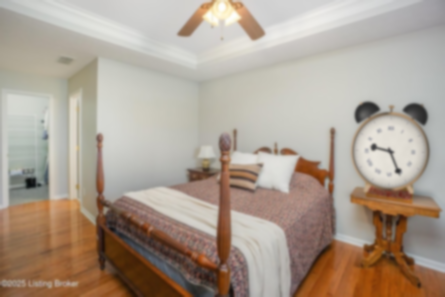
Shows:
{"hour": 9, "minute": 26}
